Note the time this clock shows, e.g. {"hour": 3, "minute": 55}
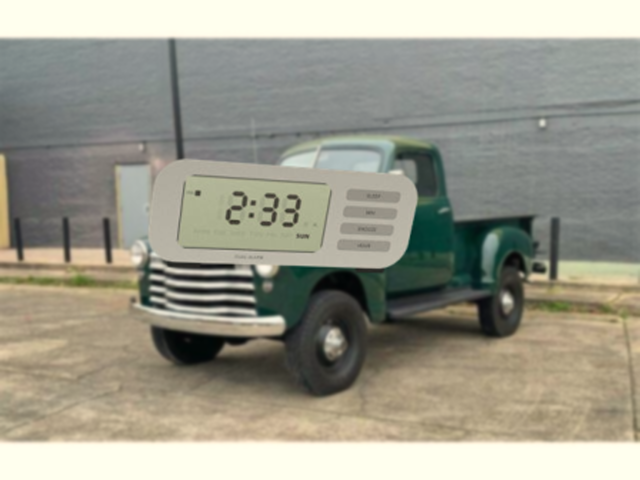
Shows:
{"hour": 2, "minute": 33}
